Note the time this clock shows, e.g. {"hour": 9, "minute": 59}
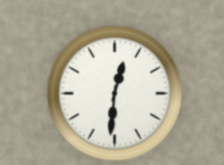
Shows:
{"hour": 12, "minute": 31}
